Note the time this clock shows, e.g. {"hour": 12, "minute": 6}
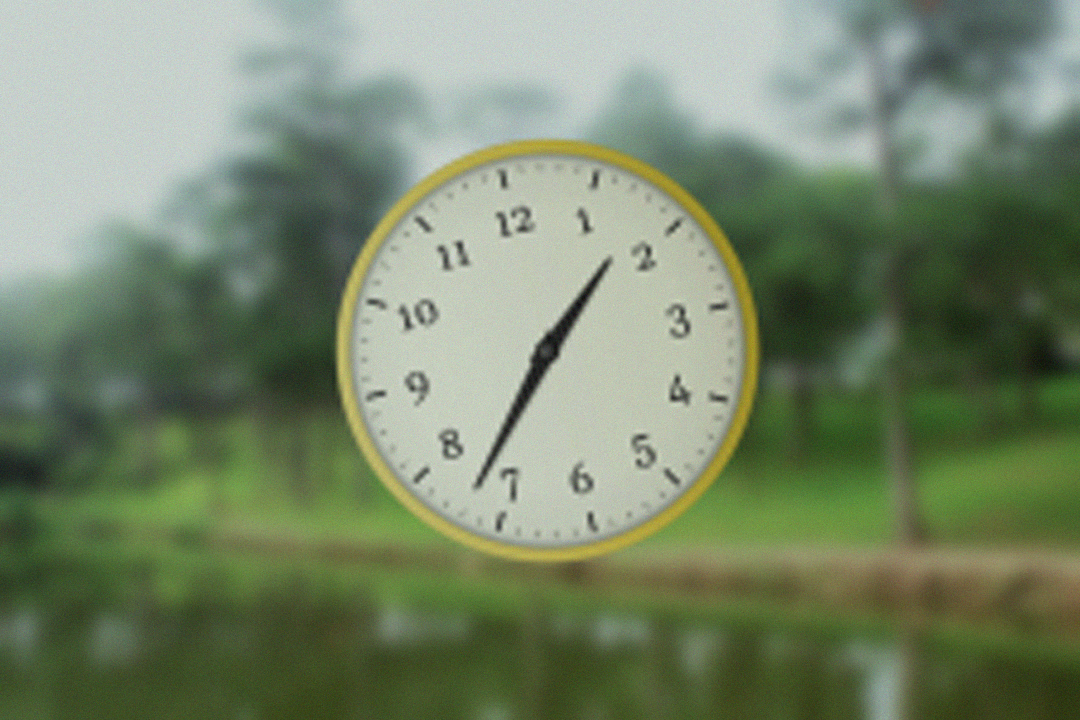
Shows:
{"hour": 1, "minute": 37}
